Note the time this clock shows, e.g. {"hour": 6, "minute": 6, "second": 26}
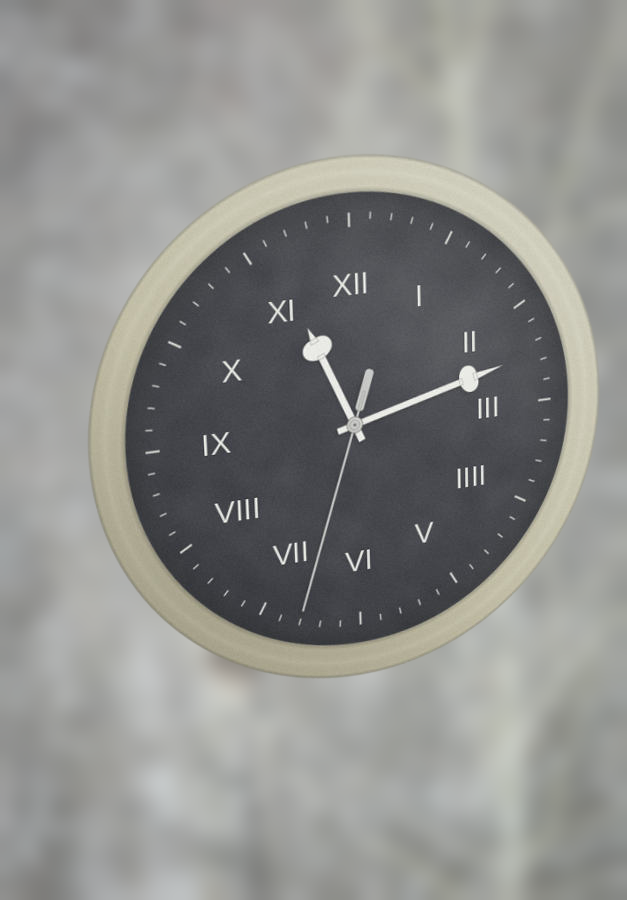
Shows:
{"hour": 11, "minute": 12, "second": 33}
